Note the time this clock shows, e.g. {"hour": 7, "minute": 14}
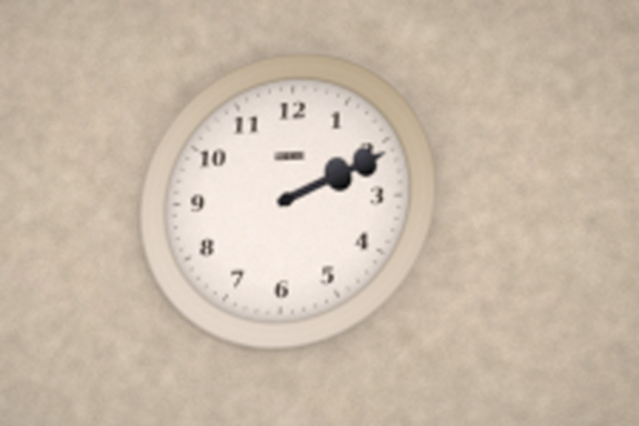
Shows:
{"hour": 2, "minute": 11}
